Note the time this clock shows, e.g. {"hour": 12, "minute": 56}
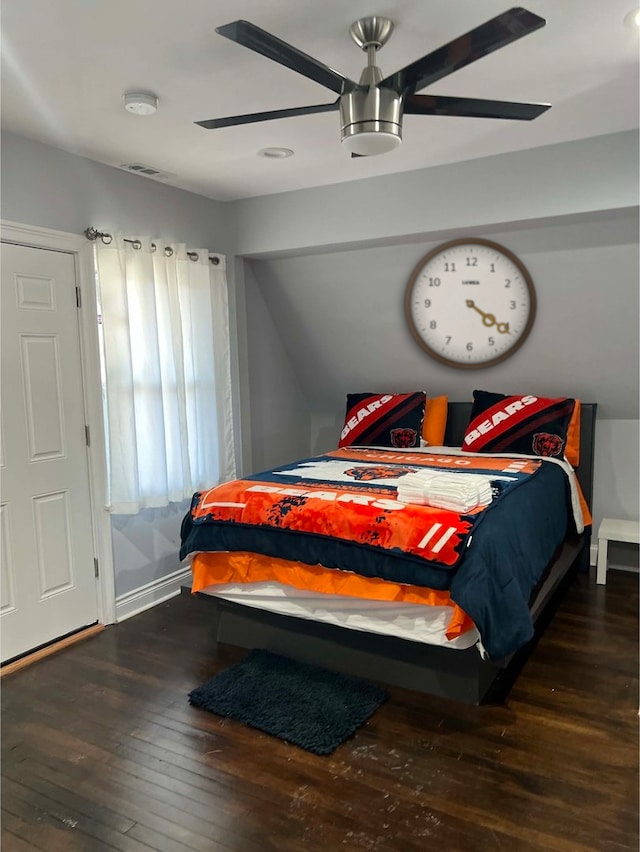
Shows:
{"hour": 4, "minute": 21}
